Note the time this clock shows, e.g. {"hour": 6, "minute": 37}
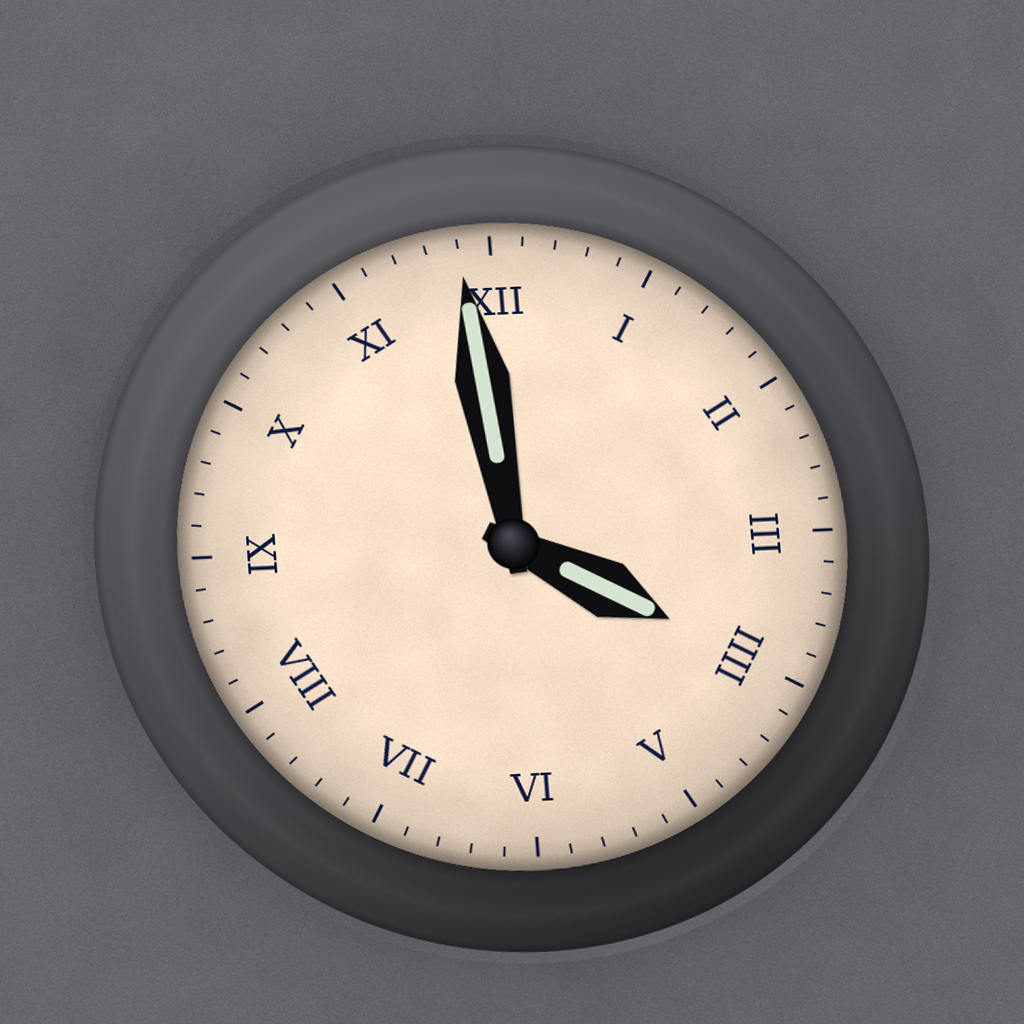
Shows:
{"hour": 3, "minute": 59}
